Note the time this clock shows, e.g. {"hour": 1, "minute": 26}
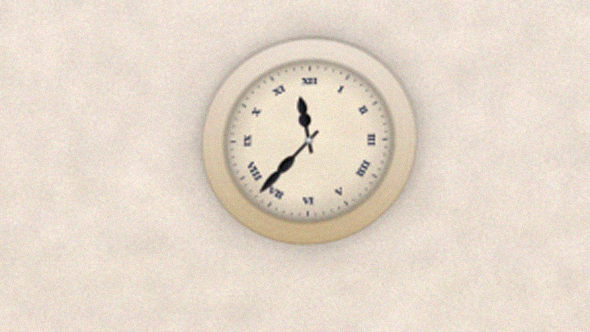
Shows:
{"hour": 11, "minute": 37}
